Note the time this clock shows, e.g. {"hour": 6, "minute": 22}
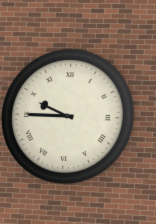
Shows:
{"hour": 9, "minute": 45}
